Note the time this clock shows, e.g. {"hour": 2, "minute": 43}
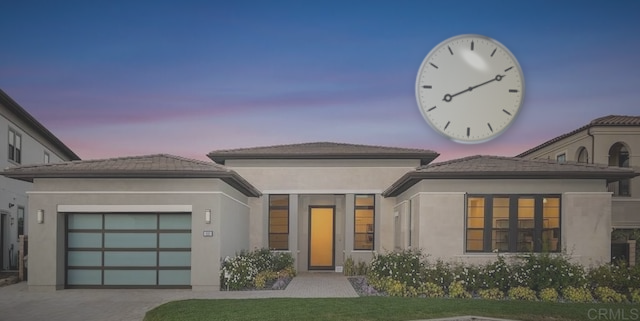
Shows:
{"hour": 8, "minute": 11}
